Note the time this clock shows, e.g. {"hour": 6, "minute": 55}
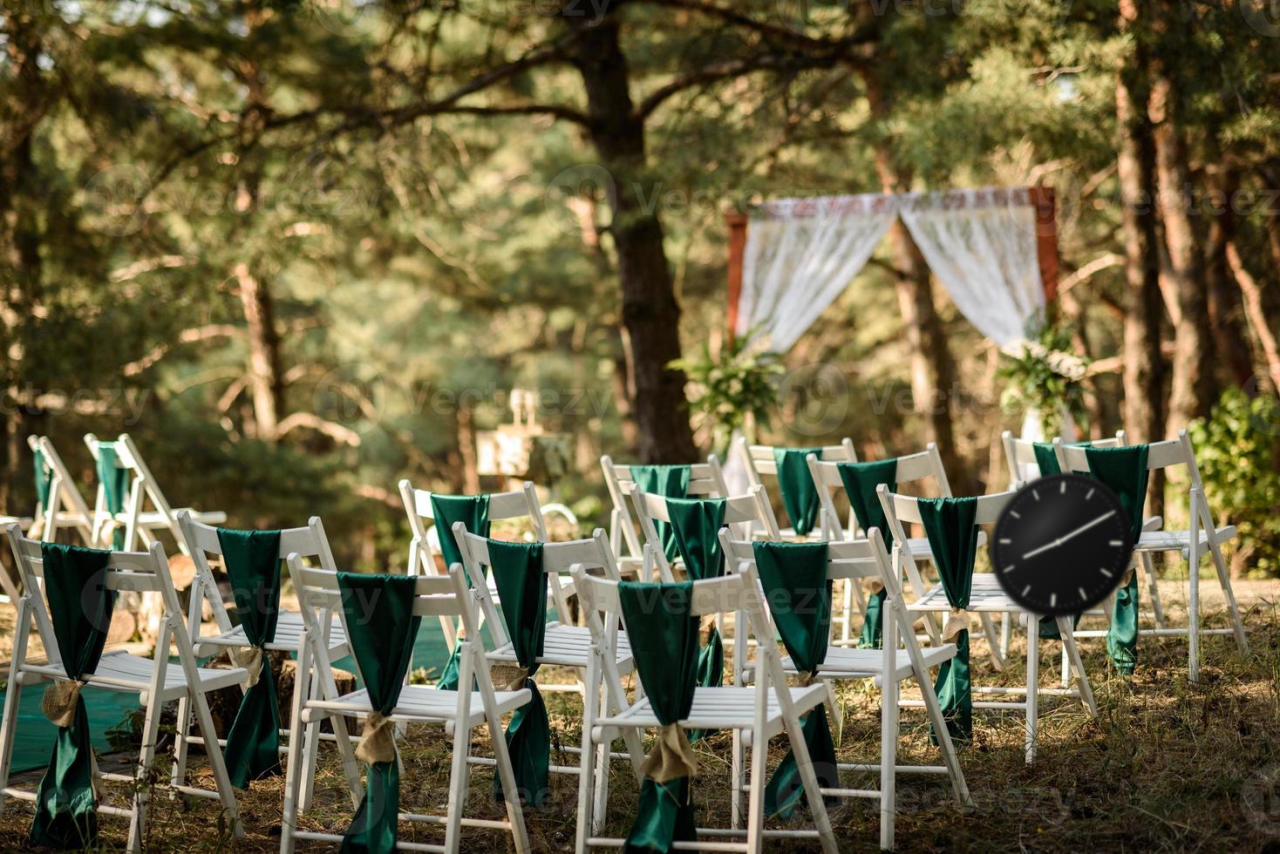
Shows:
{"hour": 8, "minute": 10}
